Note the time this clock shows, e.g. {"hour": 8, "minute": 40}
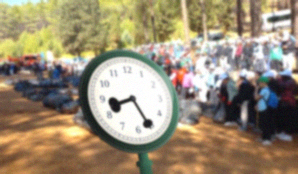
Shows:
{"hour": 8, "minute": 26}
